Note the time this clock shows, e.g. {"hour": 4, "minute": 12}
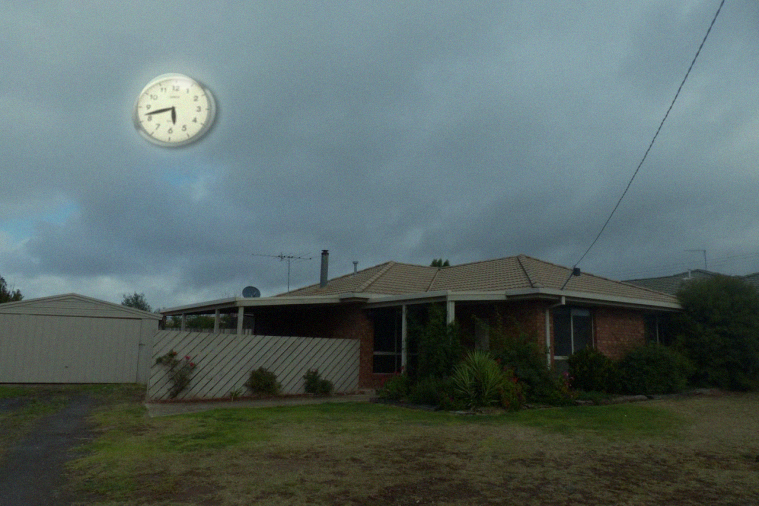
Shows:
{"hour": 5, "minute": 42}
